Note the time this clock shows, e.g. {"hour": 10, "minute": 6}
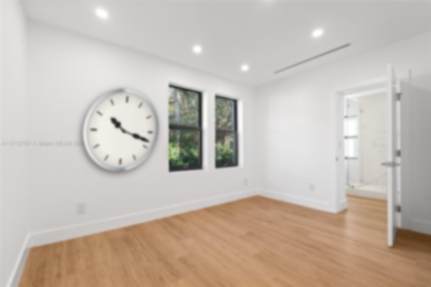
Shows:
{"hour": 10, "minute": 18}
